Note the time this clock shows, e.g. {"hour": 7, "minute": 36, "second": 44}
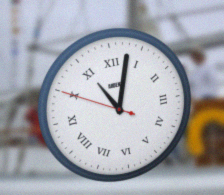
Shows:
{"hour": 11, "minute": 2, "second": 50}
